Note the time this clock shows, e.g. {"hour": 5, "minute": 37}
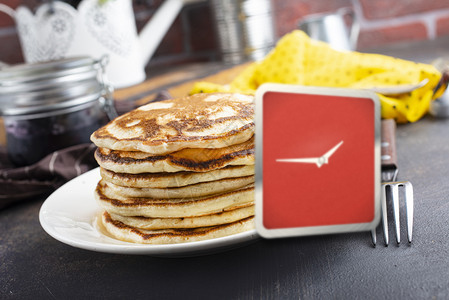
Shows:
{"hour": 1, "minute": 45}
